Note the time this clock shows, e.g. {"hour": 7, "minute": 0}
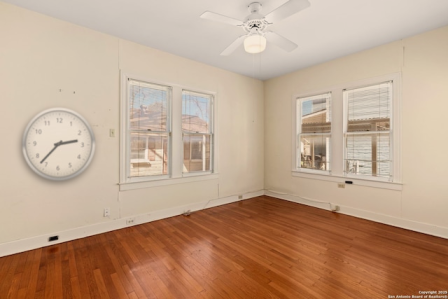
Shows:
{"hour": 2, "minute": 37}
